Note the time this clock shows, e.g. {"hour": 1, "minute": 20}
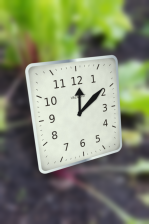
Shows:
{"hour": 12, "minute": 9}
